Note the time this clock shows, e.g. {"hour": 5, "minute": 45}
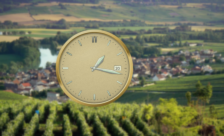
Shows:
{"hour": 1, "minute": 17}
